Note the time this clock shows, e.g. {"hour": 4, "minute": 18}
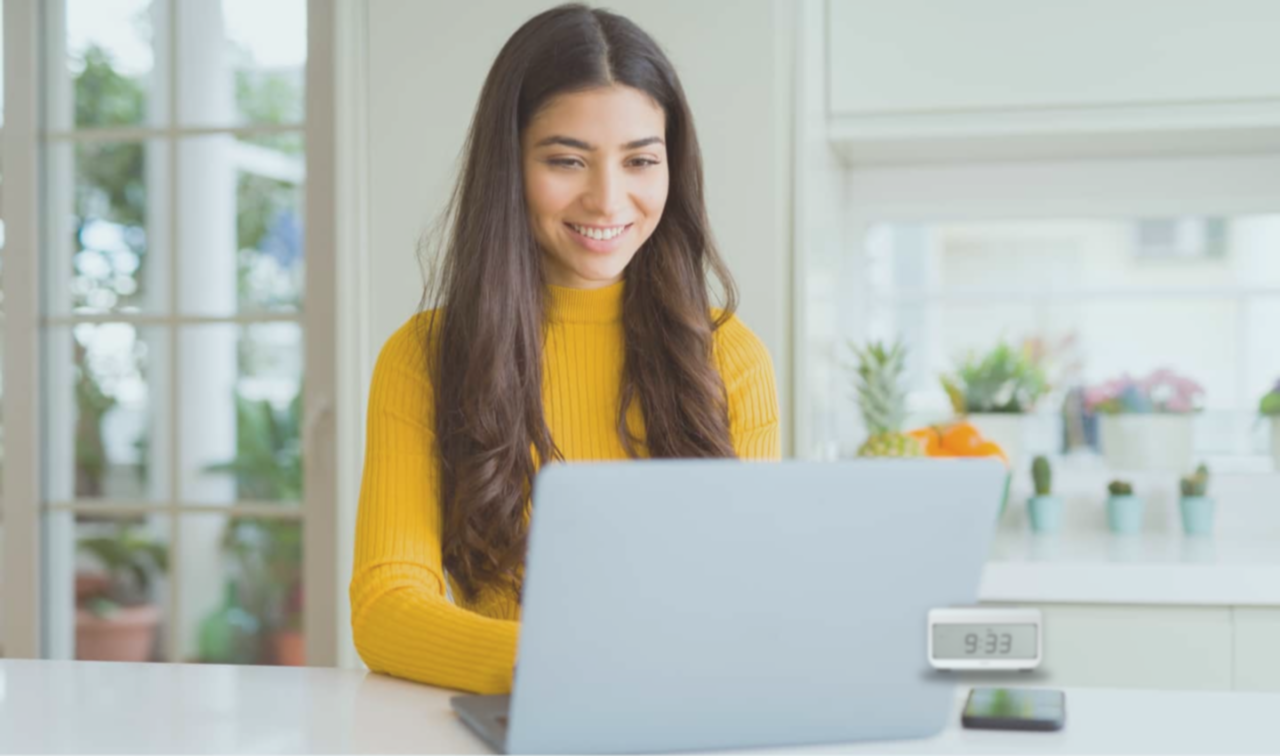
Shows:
{"hour": 9, "minute": 33}
